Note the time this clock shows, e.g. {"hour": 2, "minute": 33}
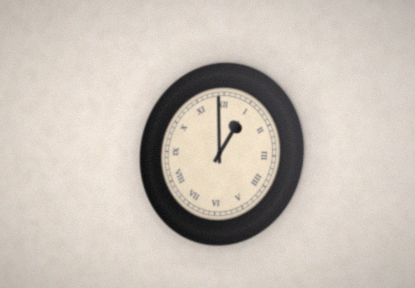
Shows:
{"hour": 12, "minute": 59}
